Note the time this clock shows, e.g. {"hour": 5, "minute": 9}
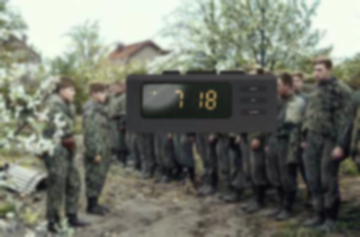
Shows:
{"hour": 7, "minute": 18}
